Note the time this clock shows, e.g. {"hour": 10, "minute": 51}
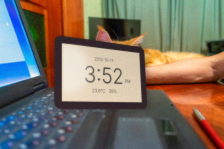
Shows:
{"hour": 3, "minute": 52}
